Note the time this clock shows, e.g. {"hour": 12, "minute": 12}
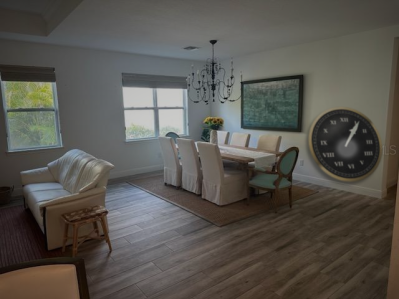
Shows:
{"hour": 1, "minute": 6}
